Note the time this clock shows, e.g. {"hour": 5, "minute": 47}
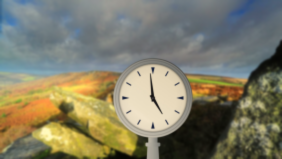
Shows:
{"hour": 4, "minute": 59}
